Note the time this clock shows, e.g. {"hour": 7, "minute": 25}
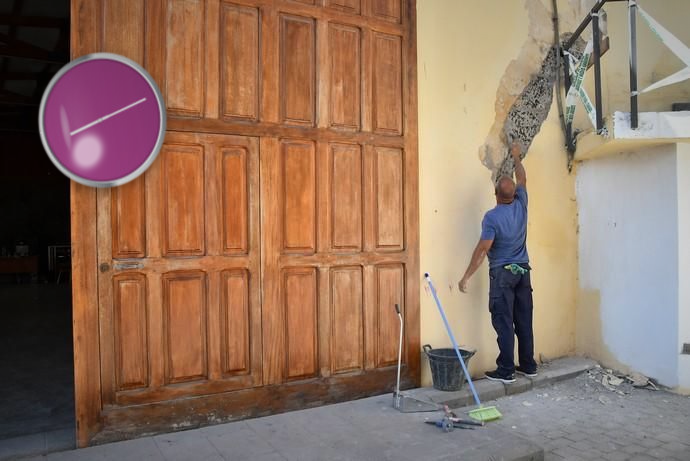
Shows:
{"hour": 8, "minute": 11}
